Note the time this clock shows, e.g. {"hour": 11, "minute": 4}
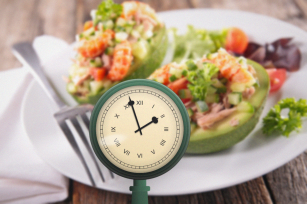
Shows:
{"hour": 1, "minute": 57}
